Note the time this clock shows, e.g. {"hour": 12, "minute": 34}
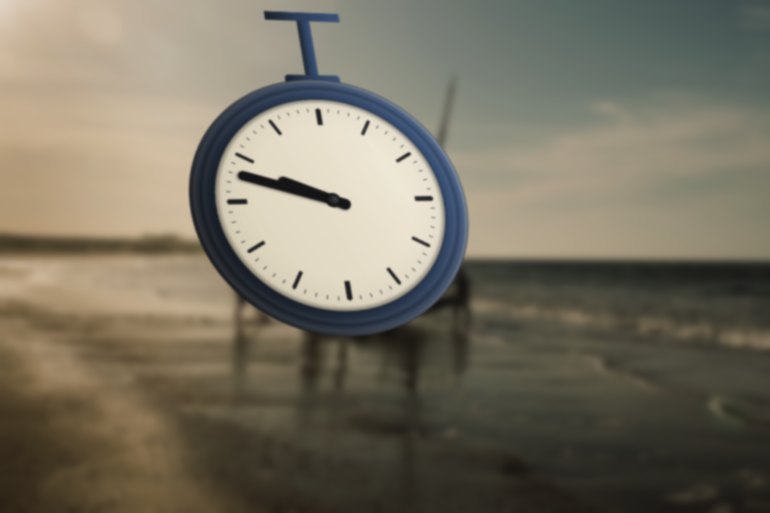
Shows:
{"hour": 9, "minute": 48}
